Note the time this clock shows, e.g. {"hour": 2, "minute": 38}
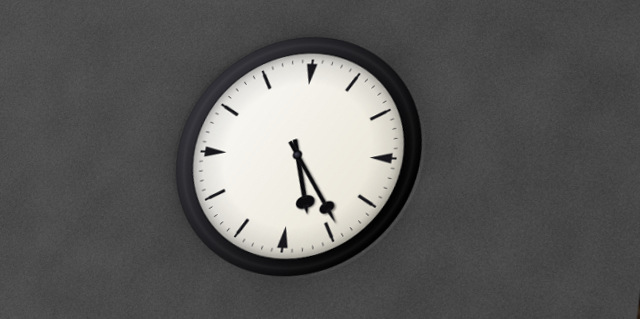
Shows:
{"hour": 5, "minute": 24}
